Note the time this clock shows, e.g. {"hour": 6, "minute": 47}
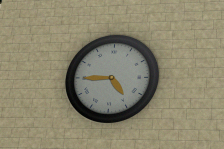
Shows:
{"hour": 4, "minute": 45}
